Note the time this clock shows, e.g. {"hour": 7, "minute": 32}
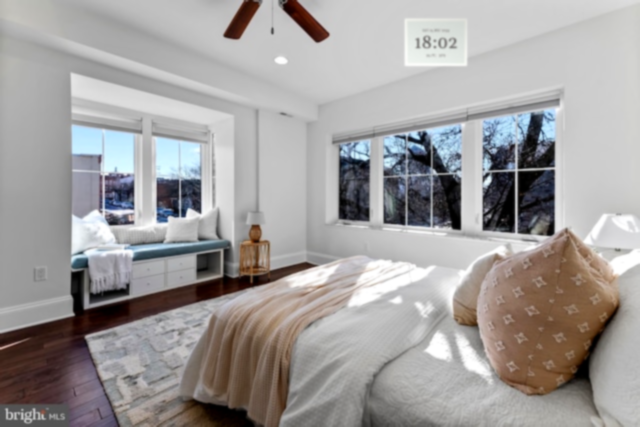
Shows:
{"hour": 18, "minute": 2}
